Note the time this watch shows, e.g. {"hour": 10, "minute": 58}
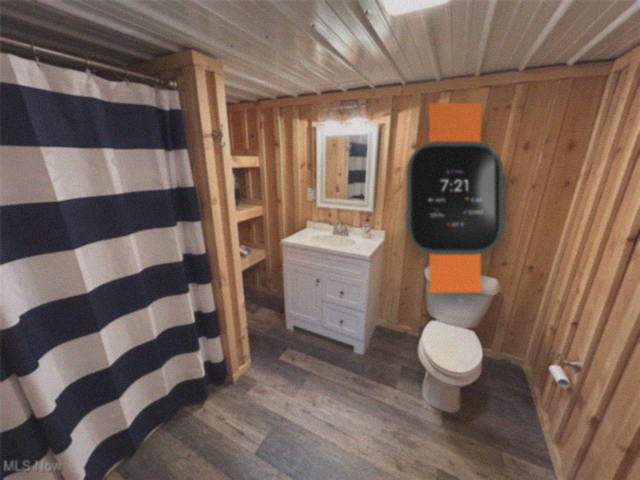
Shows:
{"hour": 7, "minute": 21}
